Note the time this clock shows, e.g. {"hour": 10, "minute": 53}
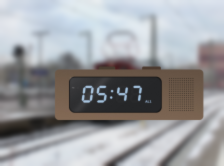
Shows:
{"hour": 5, "minute": 47}
